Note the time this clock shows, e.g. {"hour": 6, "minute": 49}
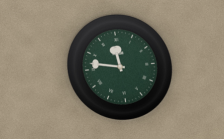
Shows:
{"hour": 11, "minute": 47}
